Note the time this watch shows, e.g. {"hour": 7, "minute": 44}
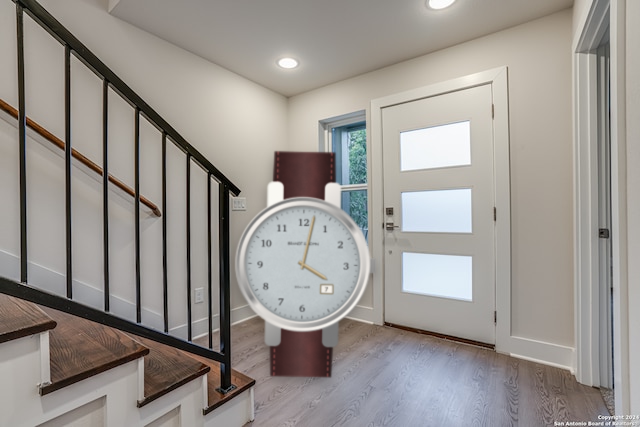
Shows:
{"hour": 4, "minute": 2}
